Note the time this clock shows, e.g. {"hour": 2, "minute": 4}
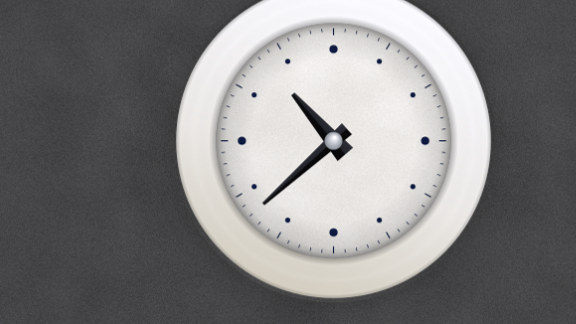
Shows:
{"hour": 10, "minute": 38}
